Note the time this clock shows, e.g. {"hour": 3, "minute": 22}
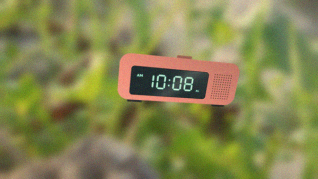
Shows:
{"hour": 10, "minute": 8}
